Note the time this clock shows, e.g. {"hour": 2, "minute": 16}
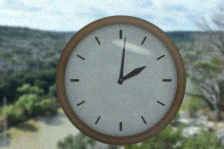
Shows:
{"hour": 2, "minute": 1}
